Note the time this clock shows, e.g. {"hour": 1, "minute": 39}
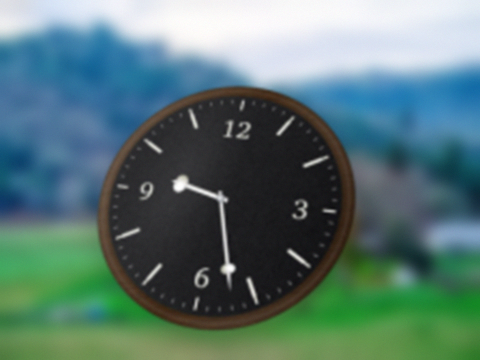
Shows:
{"hour": 9, "minute": 27}
